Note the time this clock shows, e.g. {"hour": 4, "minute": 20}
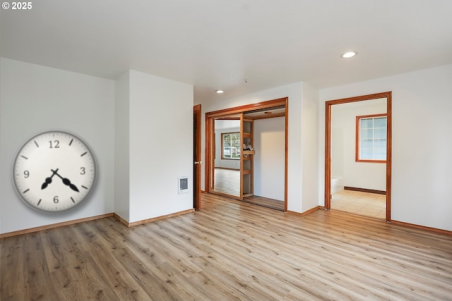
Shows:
{"hour": 7, "minute": 22}
